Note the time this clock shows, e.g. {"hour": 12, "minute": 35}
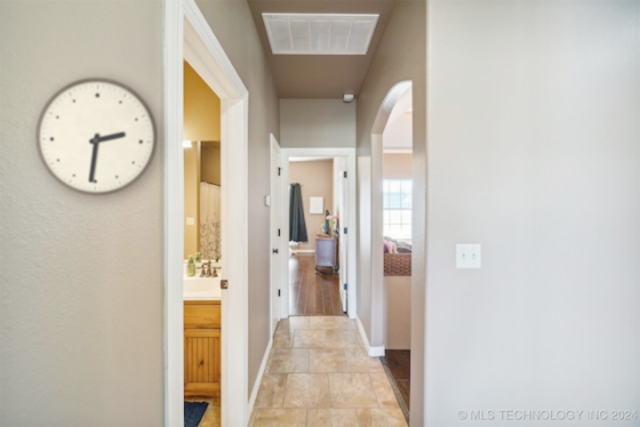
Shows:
{"hour": 2, "minute": 31}
